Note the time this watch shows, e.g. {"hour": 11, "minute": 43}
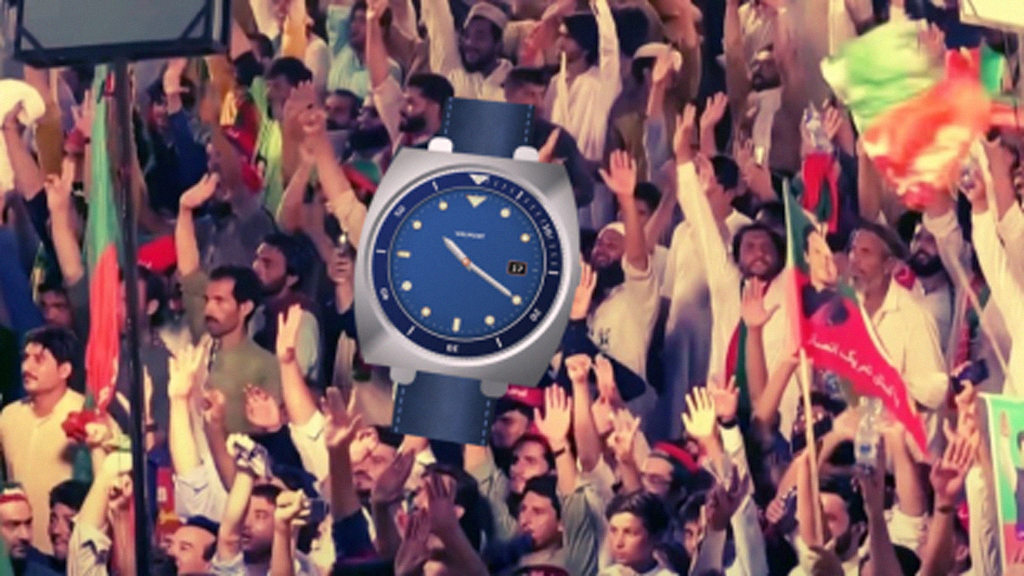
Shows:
{"hour": 10, "minute": 20}
